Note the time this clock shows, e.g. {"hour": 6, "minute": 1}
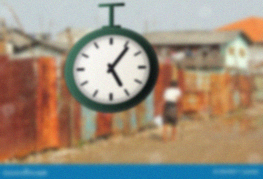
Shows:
{"hour": 5, "minute": 6}
